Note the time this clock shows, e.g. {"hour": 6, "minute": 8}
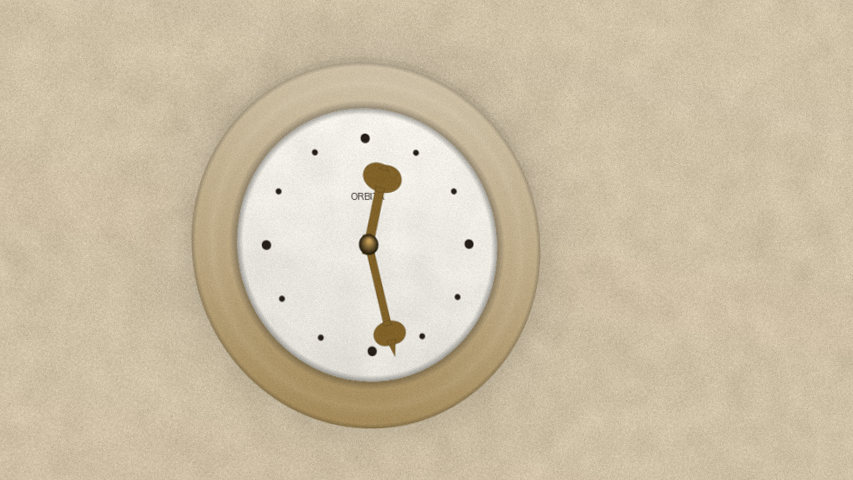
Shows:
{"hour": 12, "minute": 28}
